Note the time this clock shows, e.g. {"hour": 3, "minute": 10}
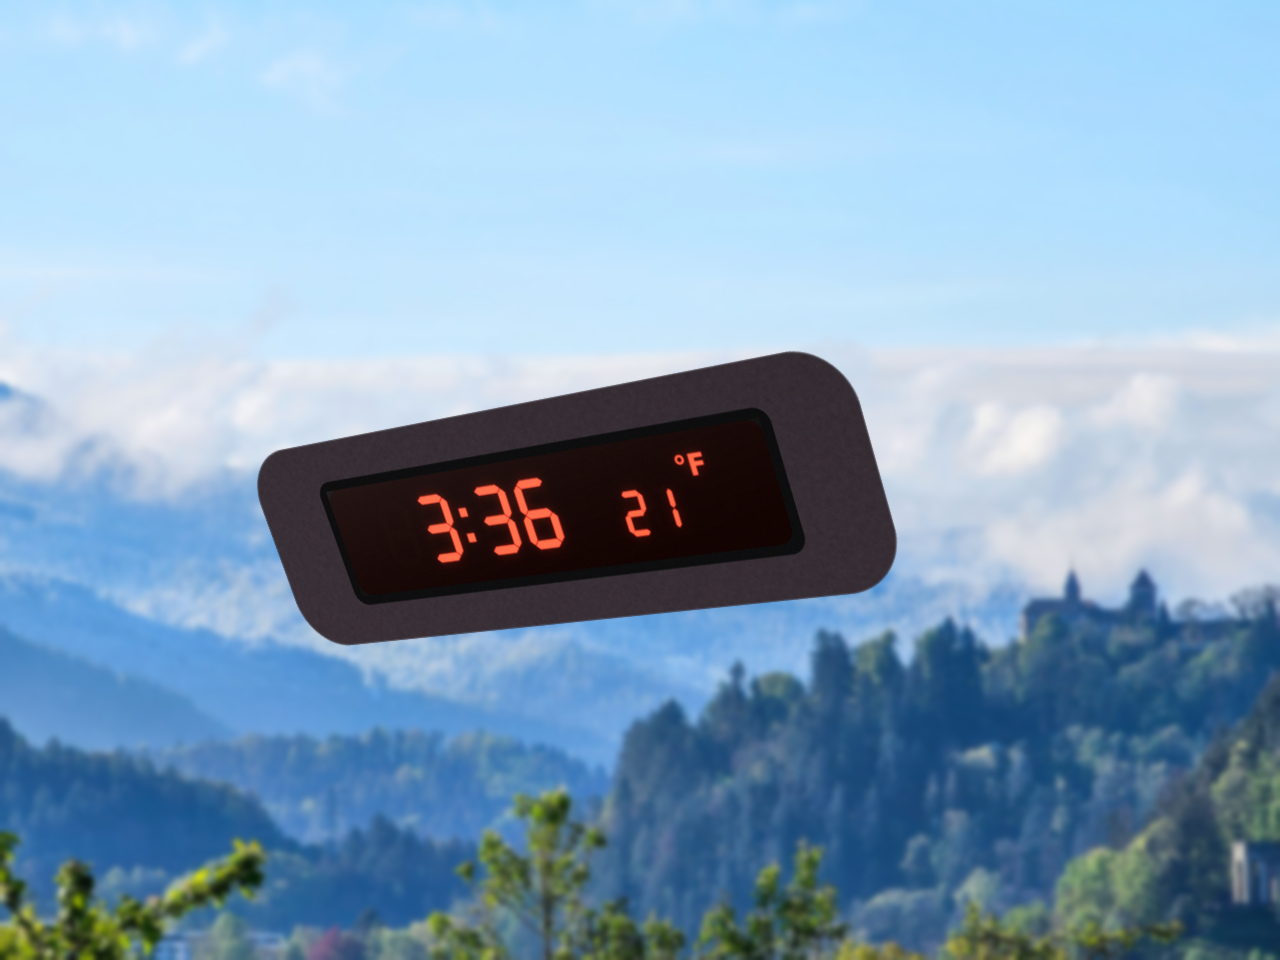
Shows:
{"hour": 3, "minute": 36}
